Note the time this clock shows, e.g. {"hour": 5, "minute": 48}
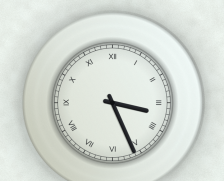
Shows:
{"hour": 3, "minute": 26}
